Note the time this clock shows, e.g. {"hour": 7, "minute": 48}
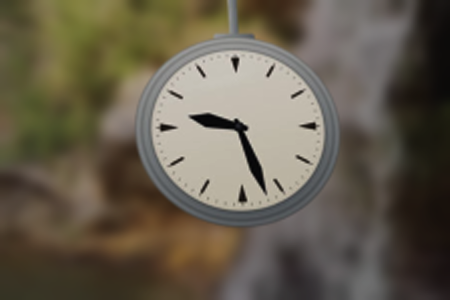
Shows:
{"hour": 9, "minute": 27}
